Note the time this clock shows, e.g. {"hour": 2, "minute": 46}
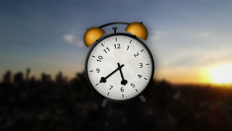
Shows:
{"hour": 5, "minute": 40}
